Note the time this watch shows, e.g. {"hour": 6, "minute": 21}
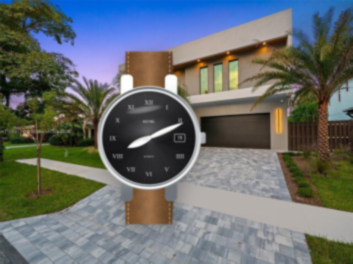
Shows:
{"hour": 8, "minute": 11}
